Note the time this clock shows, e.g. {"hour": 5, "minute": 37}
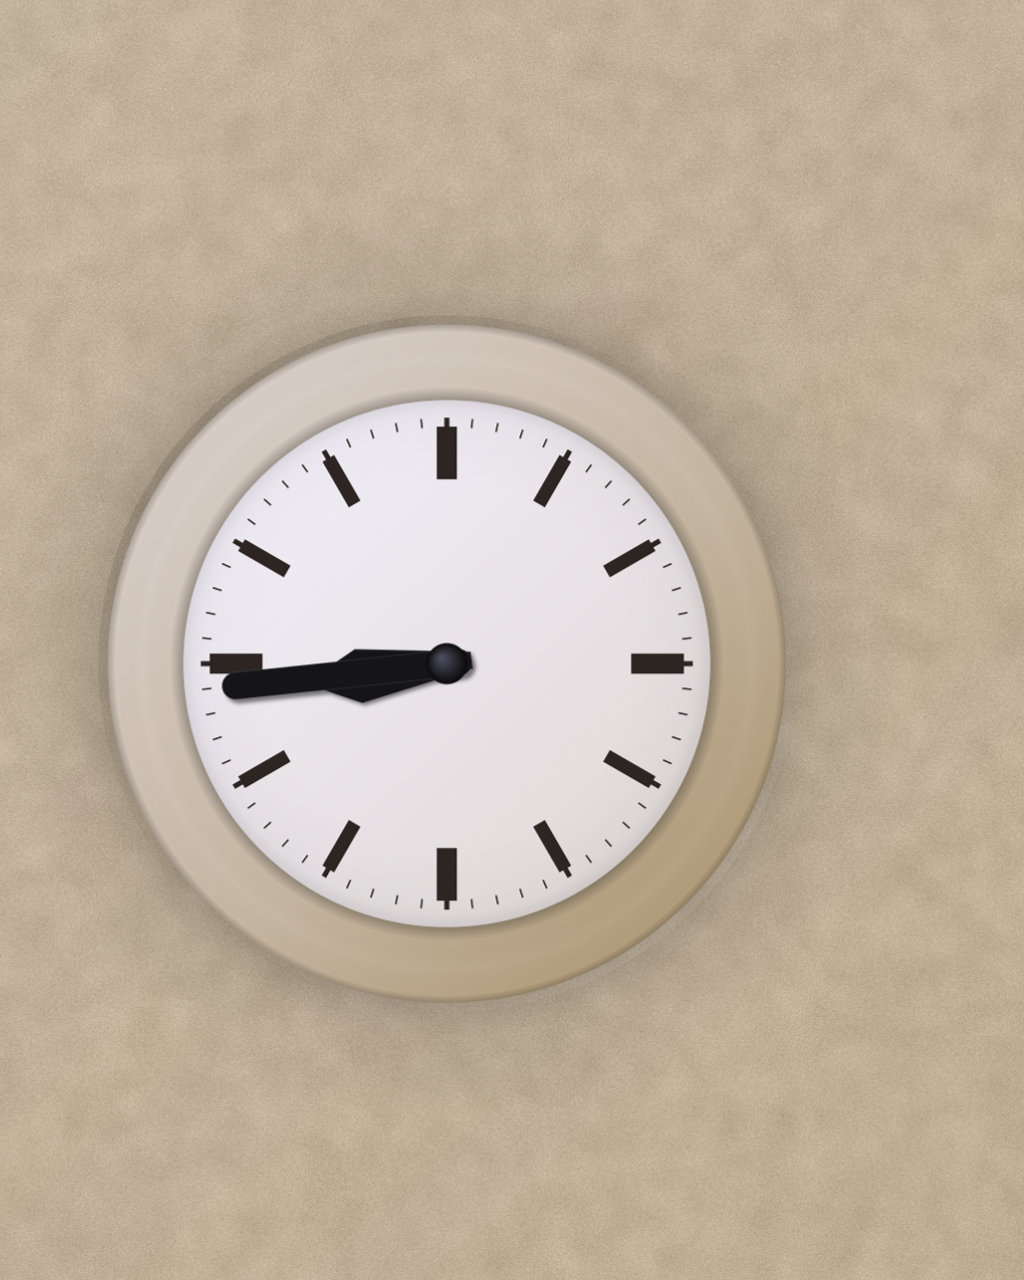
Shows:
{"hour": 8, "minute": 44}
